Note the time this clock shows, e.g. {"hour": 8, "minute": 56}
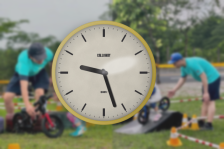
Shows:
{"hour": 9, "minute": 27}
